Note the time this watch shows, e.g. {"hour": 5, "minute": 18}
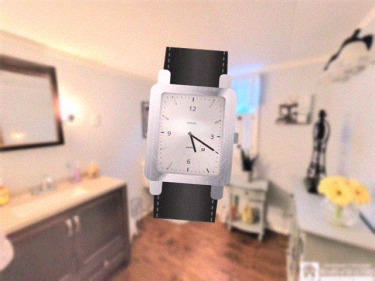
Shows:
{"hour": 5, "minute": 20}
